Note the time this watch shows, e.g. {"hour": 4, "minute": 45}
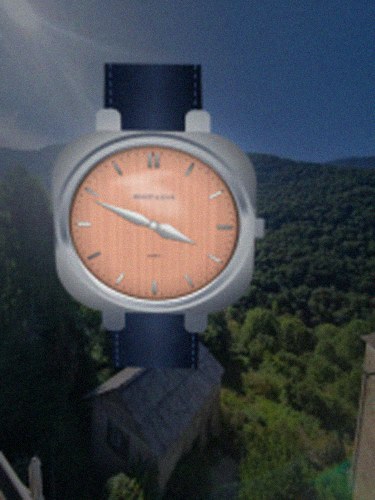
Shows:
{"hour": 3, "minute": 49}
